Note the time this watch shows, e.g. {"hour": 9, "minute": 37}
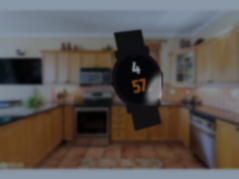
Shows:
{"hour": 4, "minute": 57}
